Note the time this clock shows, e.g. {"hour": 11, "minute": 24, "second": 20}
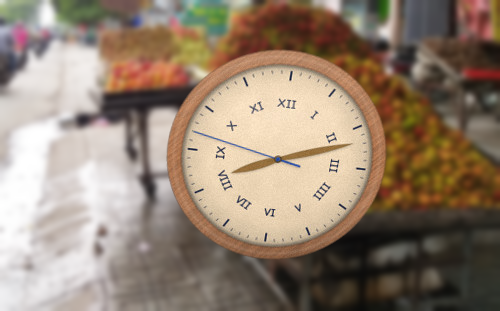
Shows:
{"hour": 8, "minute": 11, "second": 47}
